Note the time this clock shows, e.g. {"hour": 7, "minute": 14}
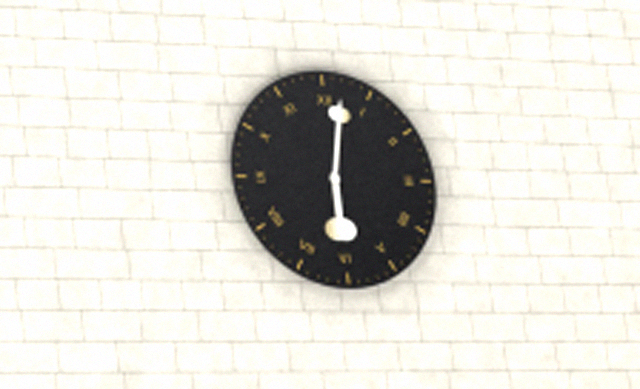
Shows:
{"hour": 6, "minute": 2}
